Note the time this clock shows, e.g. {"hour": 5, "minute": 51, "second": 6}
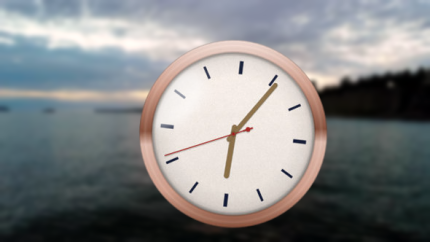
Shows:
{"hour": 6, "minute": 5, "second": 41}
